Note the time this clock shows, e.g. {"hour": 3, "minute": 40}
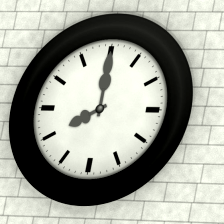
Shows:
{"hour": 8, "minute": 0}
